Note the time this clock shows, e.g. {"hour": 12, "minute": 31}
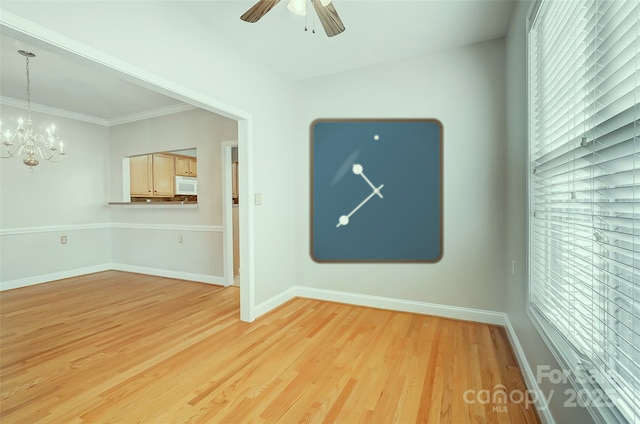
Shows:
{"hour": 10, "minute": 38}
